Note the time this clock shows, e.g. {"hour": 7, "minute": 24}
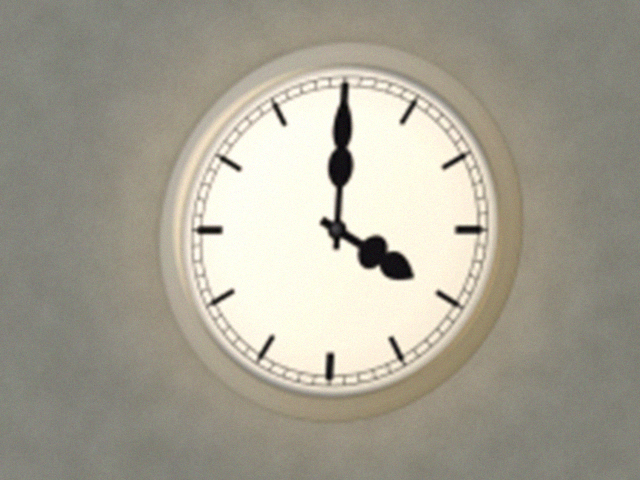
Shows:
{"hour": 4, "minute": 0}
